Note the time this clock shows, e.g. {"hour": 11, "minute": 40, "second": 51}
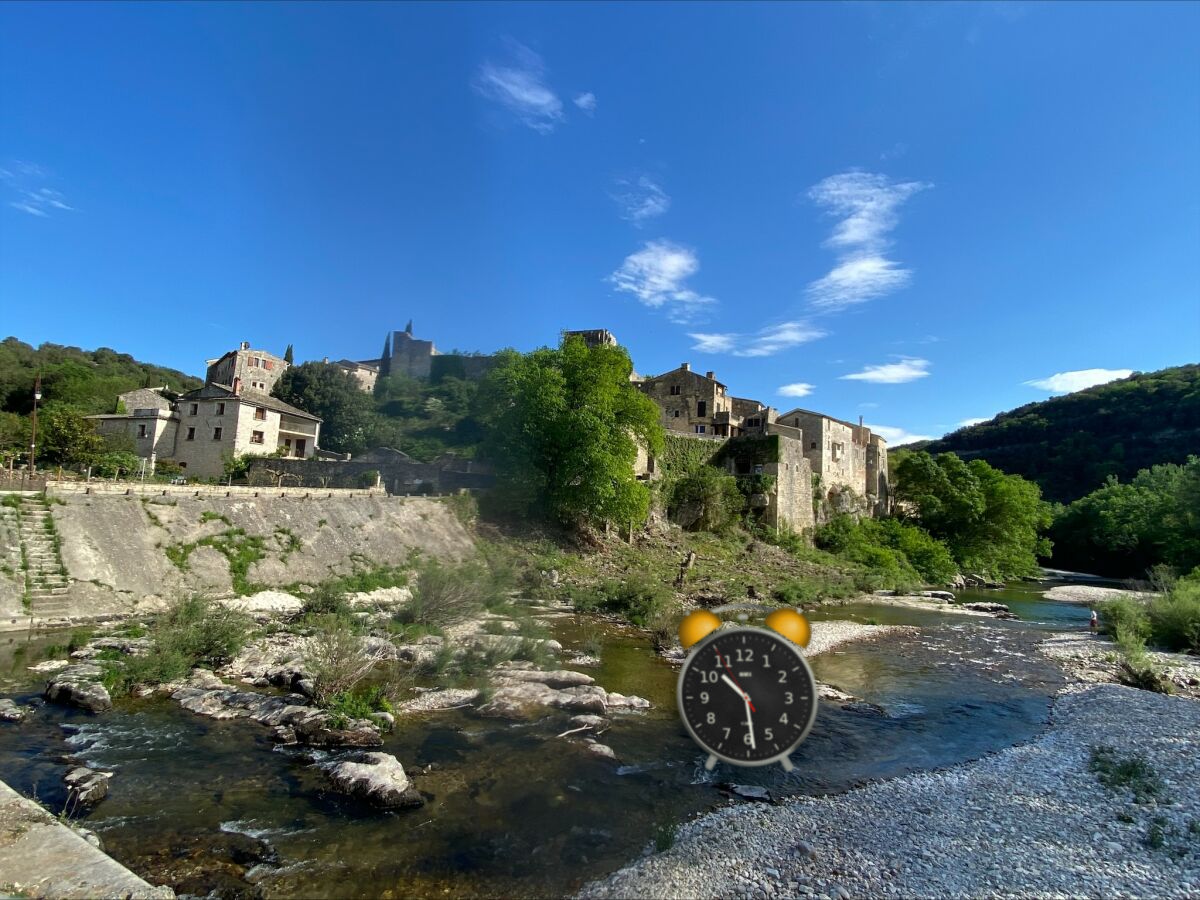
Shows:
{"hour": 10, "minute": 28, "second": 55}
